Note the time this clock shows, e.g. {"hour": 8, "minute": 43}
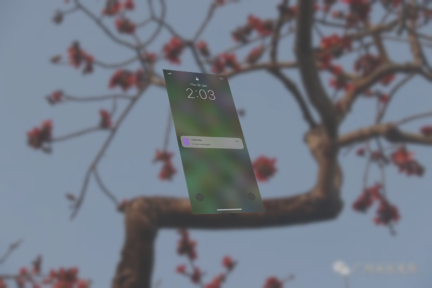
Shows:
{"hour": 2, "minute": 3}
